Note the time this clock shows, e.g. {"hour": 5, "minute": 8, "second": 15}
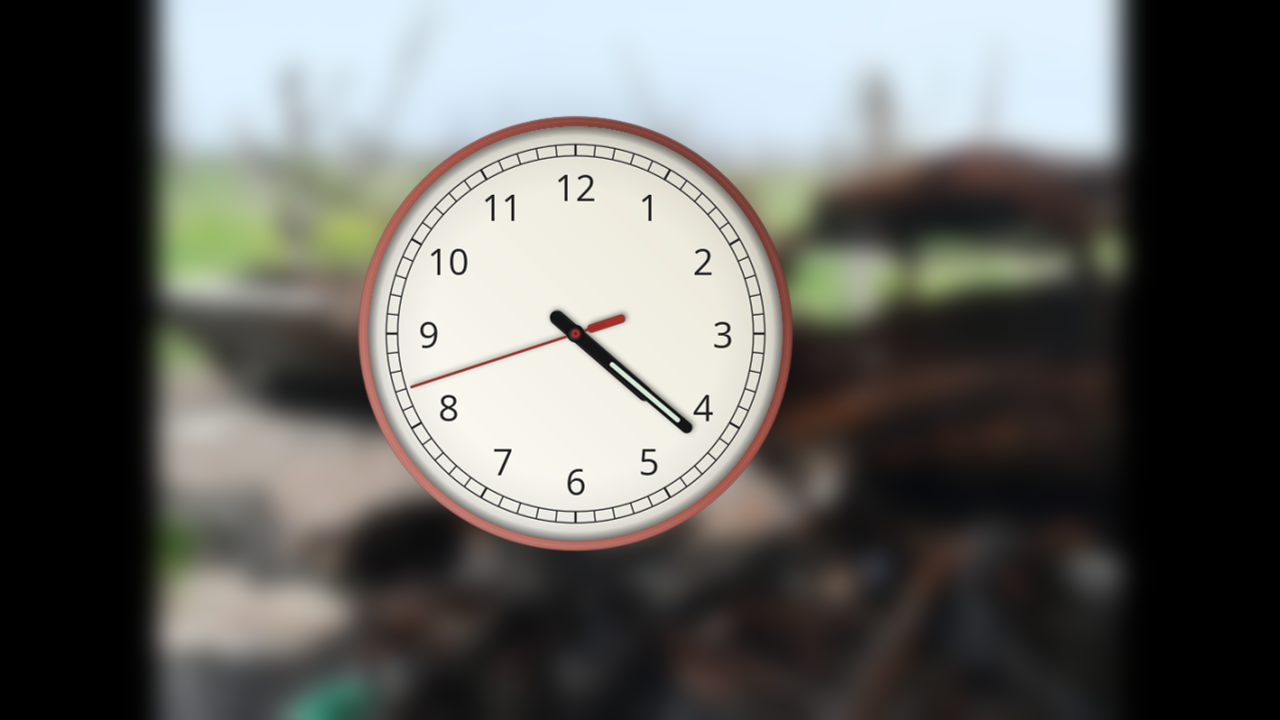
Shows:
{"hour": 4, "minute": 21, "second": 42}
